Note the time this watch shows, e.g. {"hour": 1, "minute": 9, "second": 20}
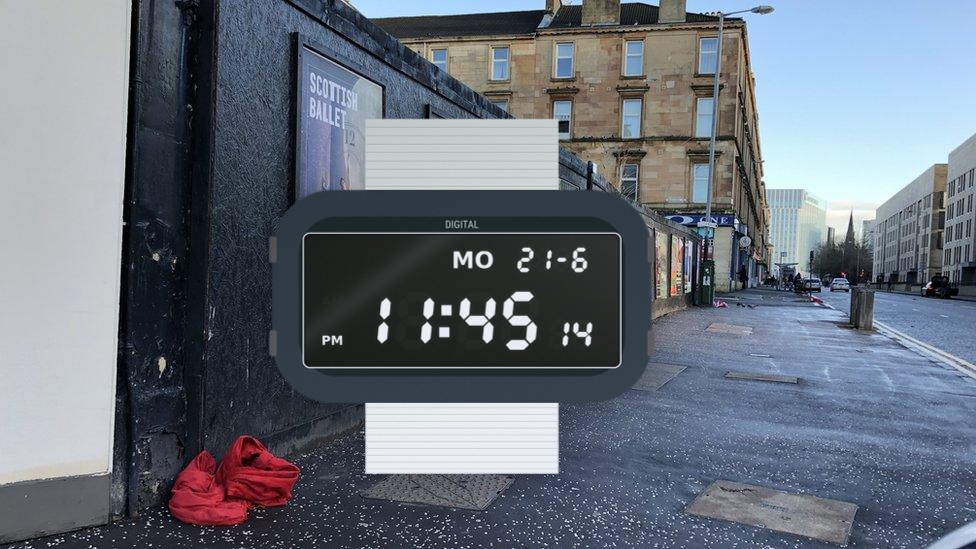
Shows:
{"hour": 11, "minute": 45, "second": 14}
